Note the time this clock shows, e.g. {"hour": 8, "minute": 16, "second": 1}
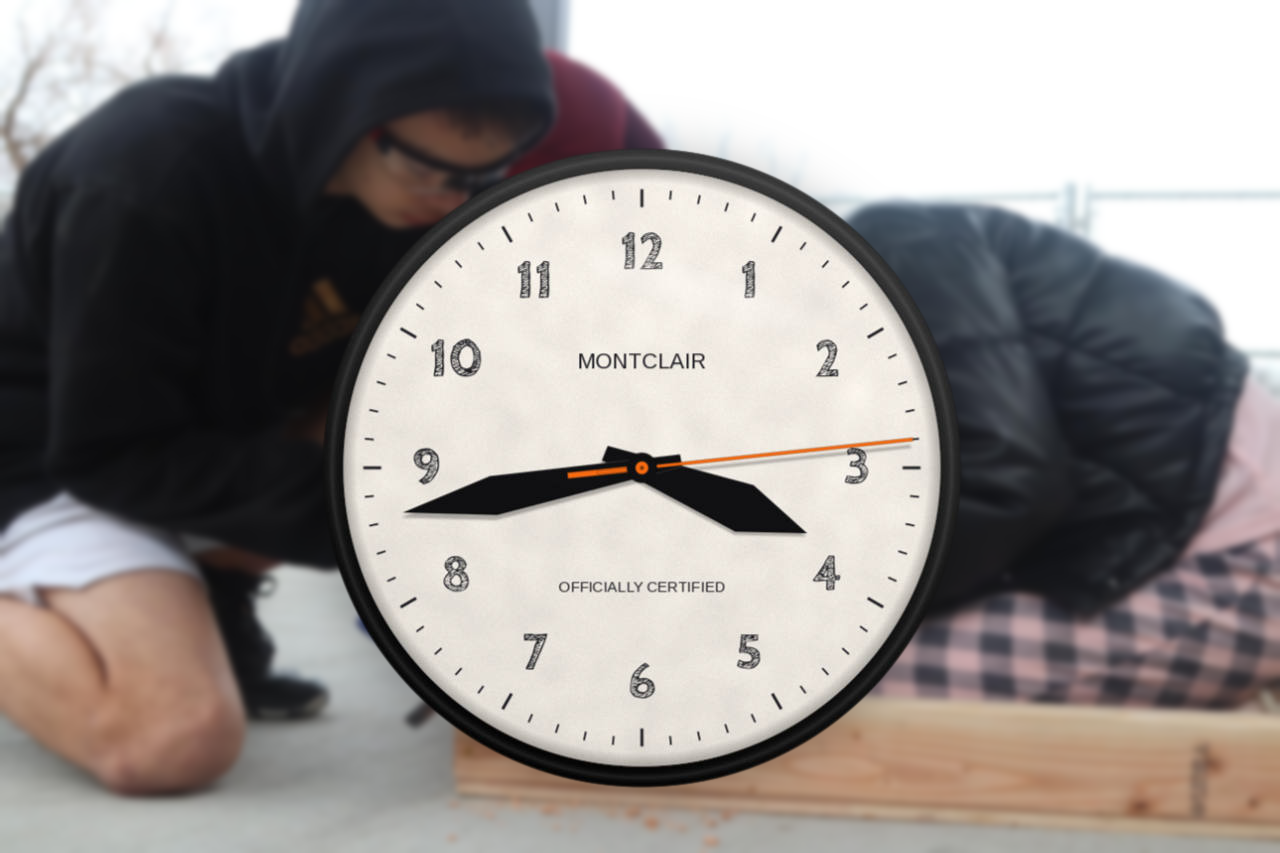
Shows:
{"hour": 3, "minute": 43, "second": 14}
